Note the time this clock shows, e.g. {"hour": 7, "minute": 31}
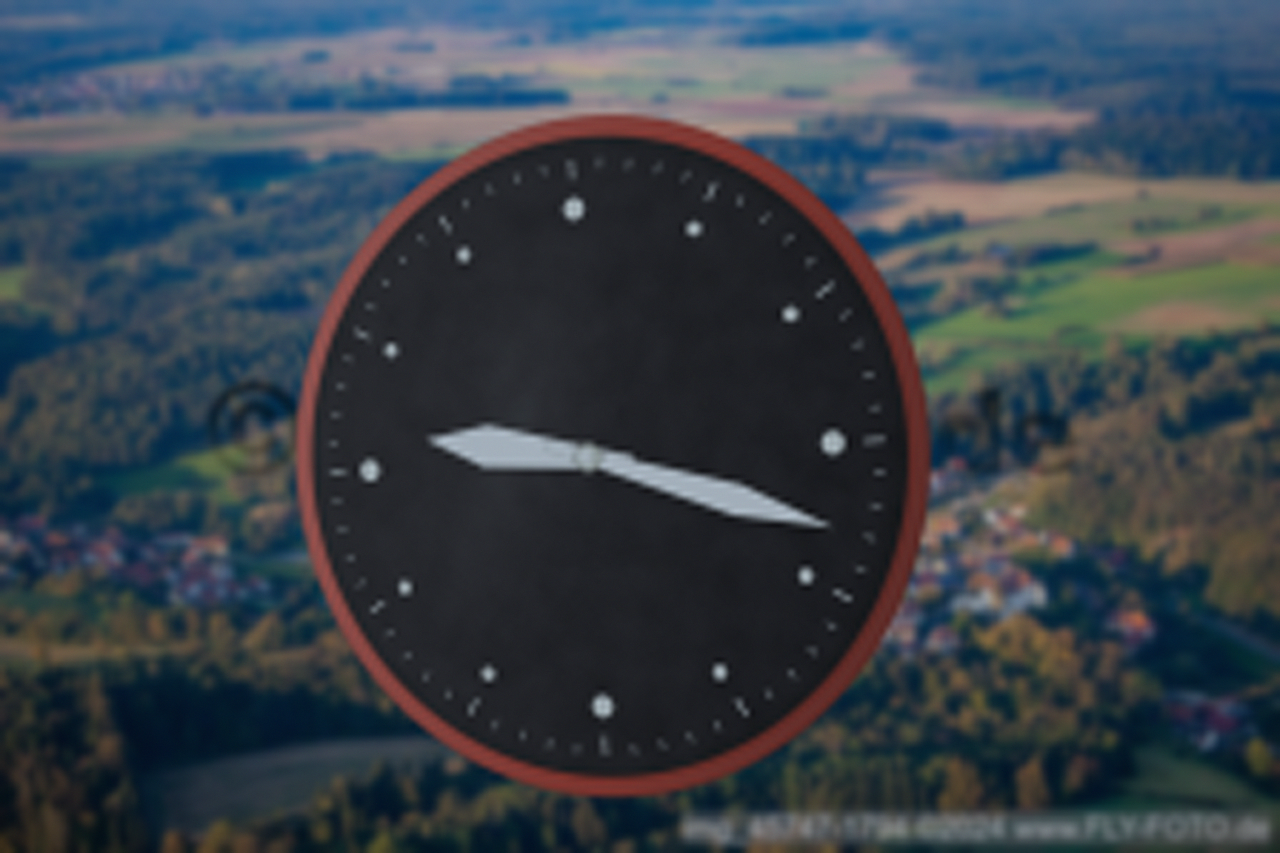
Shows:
{"hour": 9, "minute": 18}
